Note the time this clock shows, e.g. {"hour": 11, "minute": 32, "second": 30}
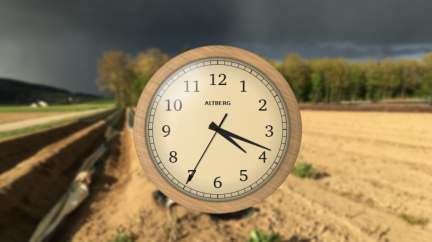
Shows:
{"hour": 4, "minute": 18, "second": 35}
